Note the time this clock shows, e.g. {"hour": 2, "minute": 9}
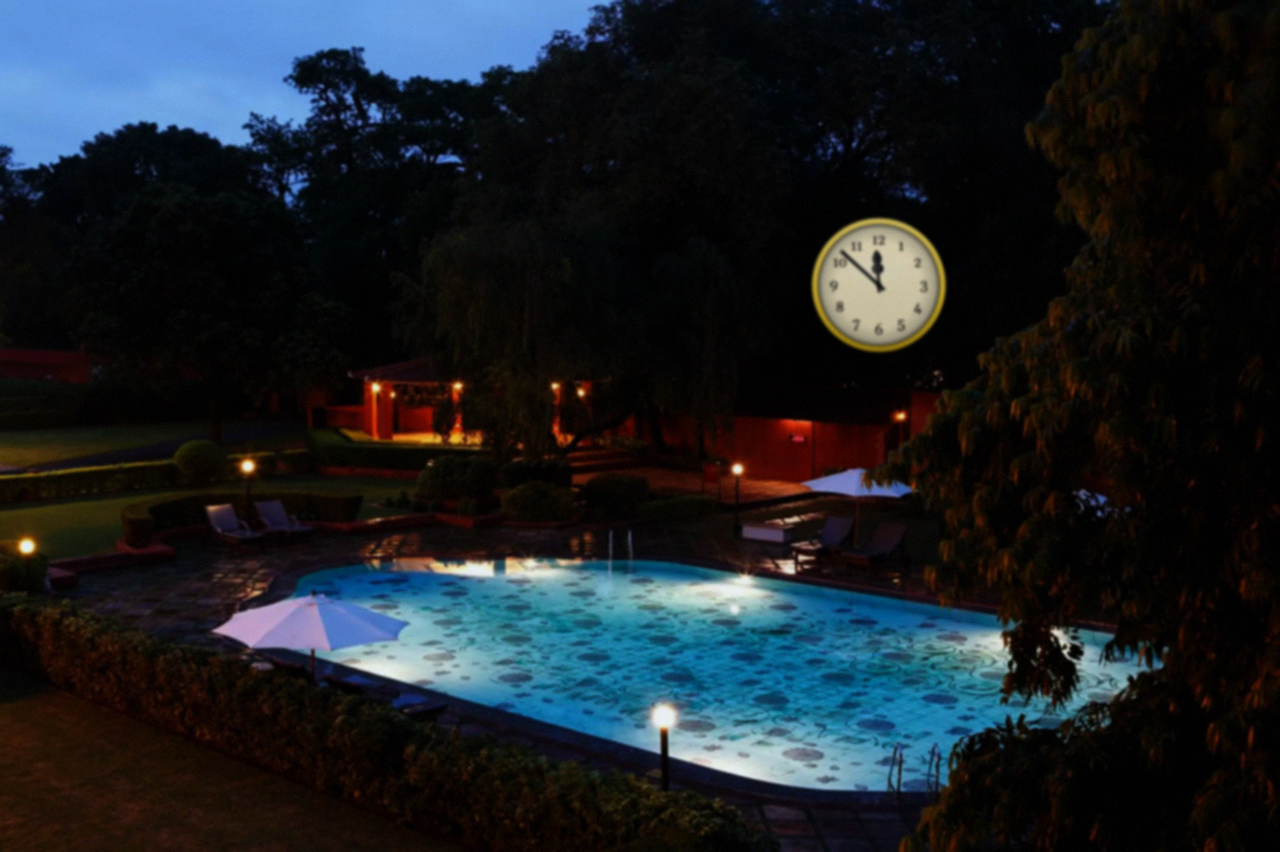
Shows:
{"hour": 11, "minute": 52}
